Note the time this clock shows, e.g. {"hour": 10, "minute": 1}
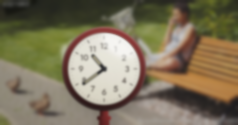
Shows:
{"hour": 10, "minute": 39}
